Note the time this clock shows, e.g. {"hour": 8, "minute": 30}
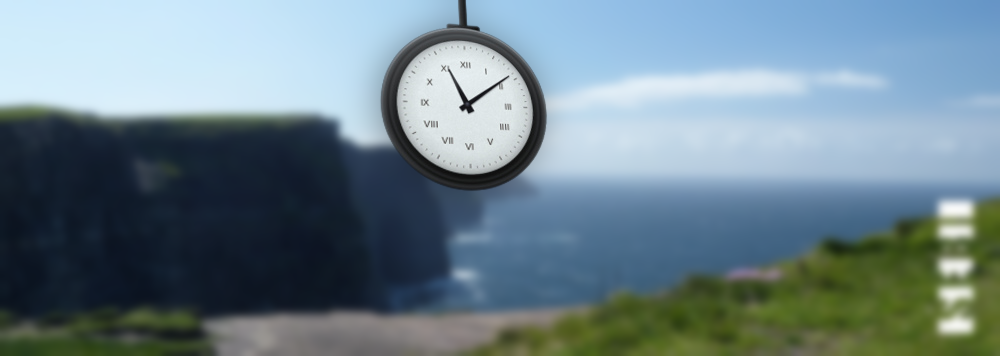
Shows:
{"hour": 11, "minute": 9}
